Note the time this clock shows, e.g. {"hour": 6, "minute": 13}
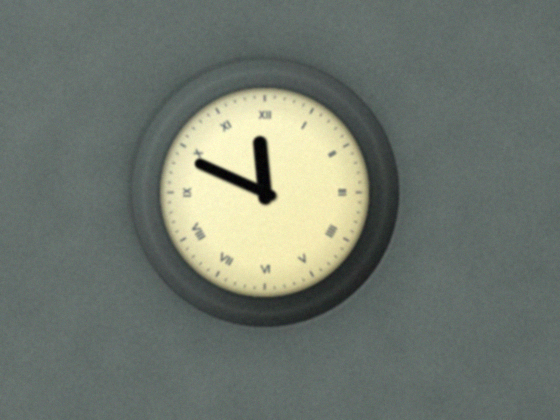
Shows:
{"hour": 11, "minute": 49}
